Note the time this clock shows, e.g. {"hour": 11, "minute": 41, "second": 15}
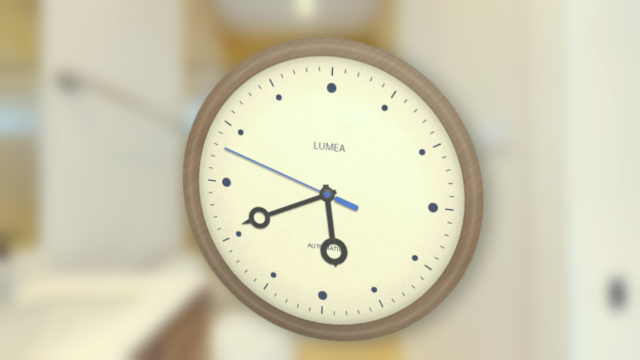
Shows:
{"hour": 5, "minute": 40, "second": 48}
